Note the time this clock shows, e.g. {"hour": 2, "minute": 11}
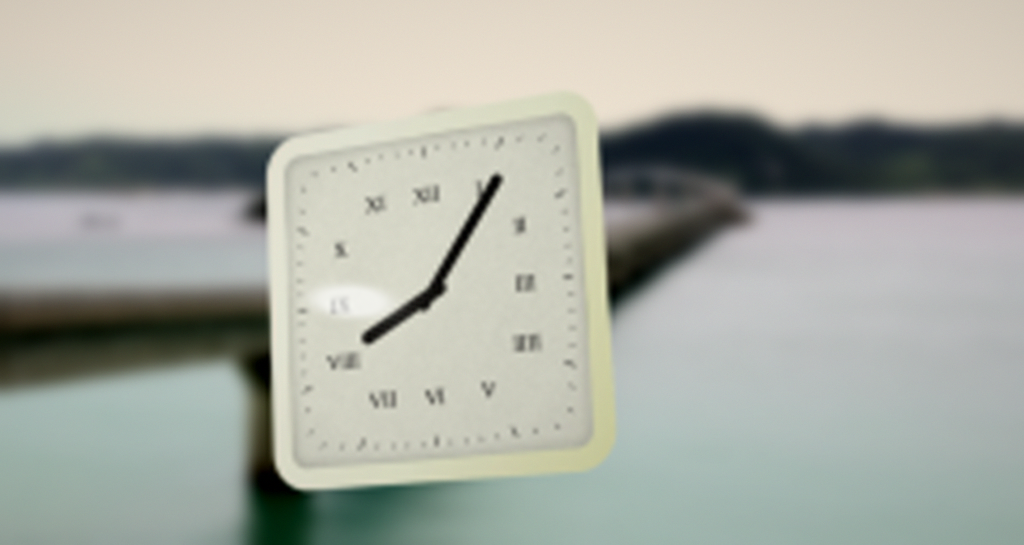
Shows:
{"hour": 8, "minute": 6}
